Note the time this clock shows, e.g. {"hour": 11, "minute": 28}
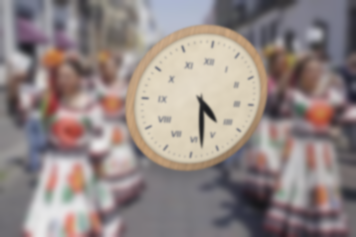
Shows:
{"hour": 4, "minute": 28}
